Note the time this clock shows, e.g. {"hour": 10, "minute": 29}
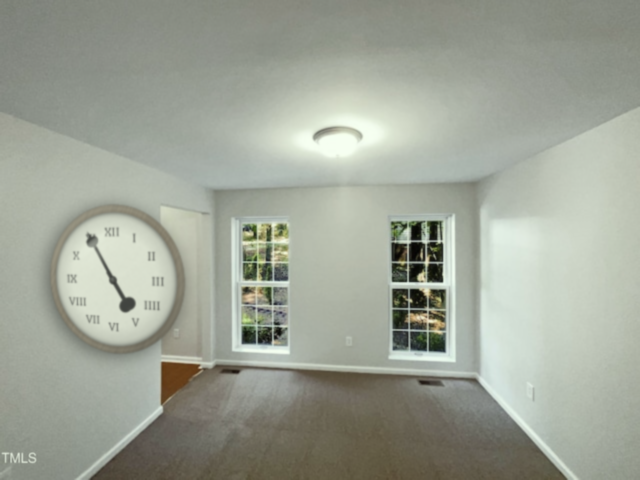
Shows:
{"hour": 4, "minute": 55}
